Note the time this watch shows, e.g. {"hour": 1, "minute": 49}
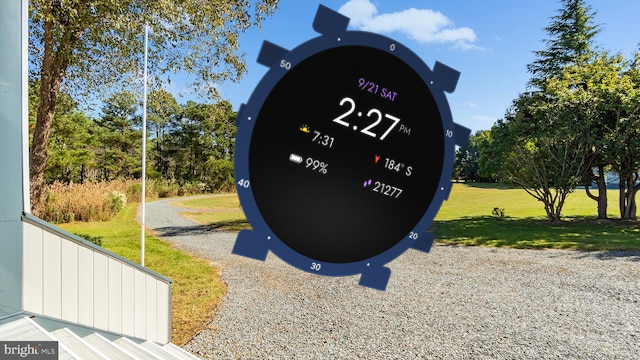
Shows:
{"hour": 2, "minute": 27}
